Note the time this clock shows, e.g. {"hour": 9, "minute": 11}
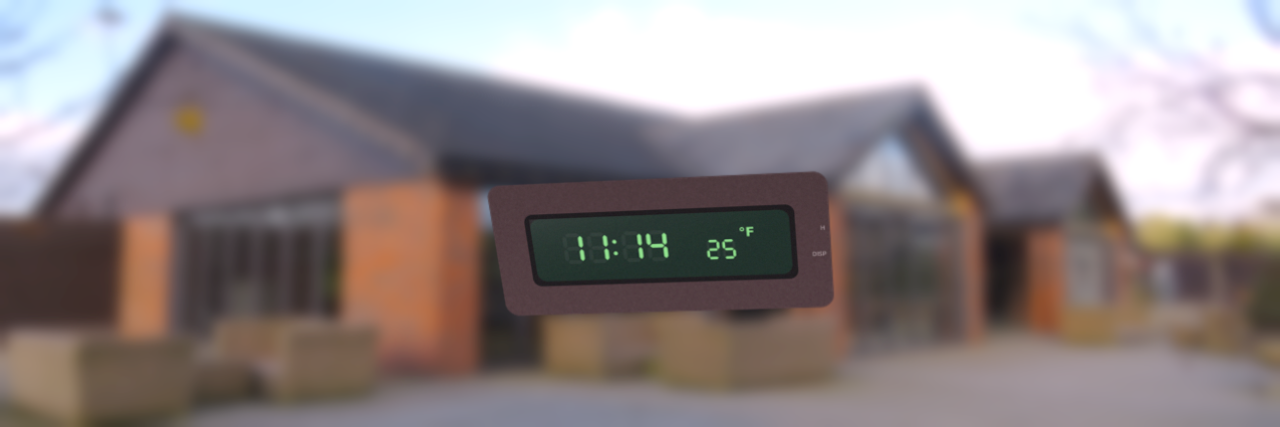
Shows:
{"hour": 11, "minute": 14}
